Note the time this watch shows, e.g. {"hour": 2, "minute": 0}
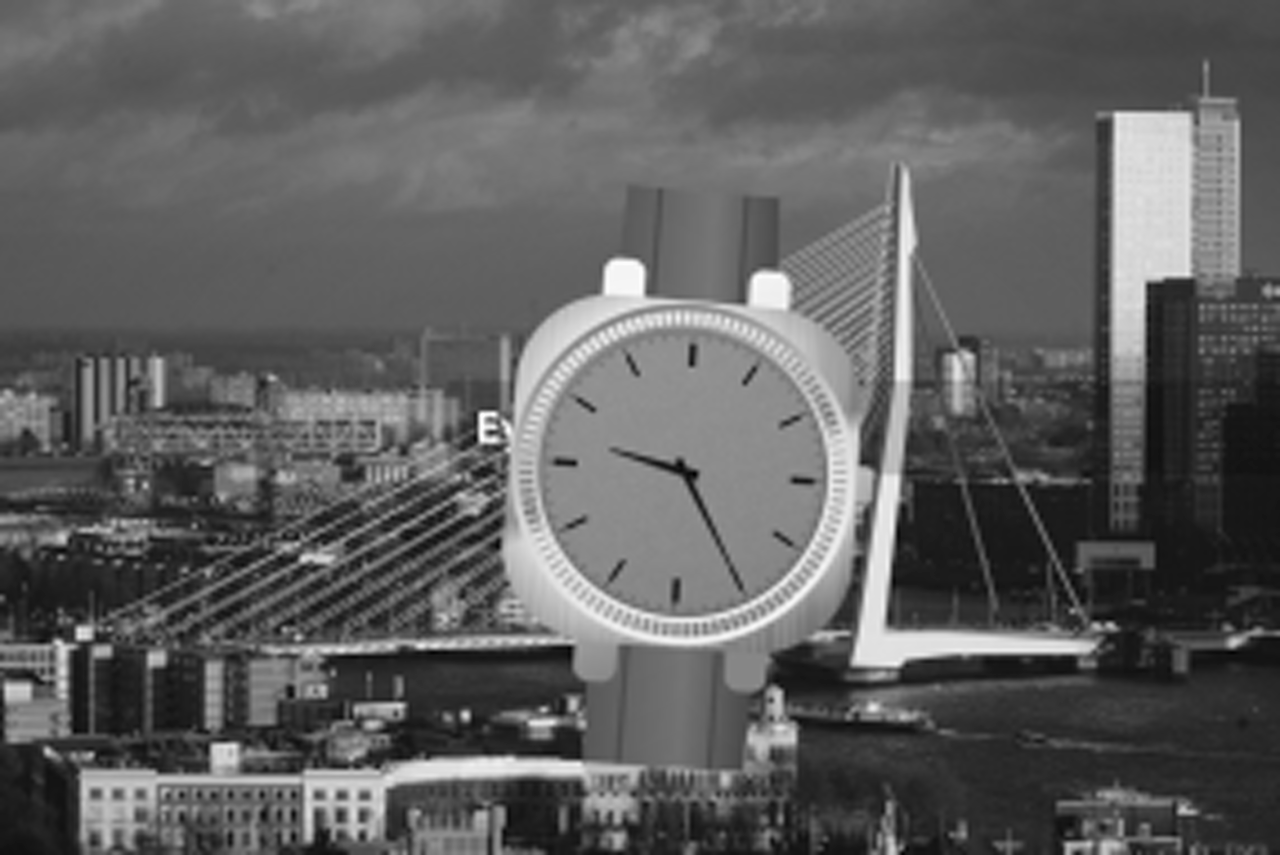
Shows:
{"hour": 9, "minute": 25}
